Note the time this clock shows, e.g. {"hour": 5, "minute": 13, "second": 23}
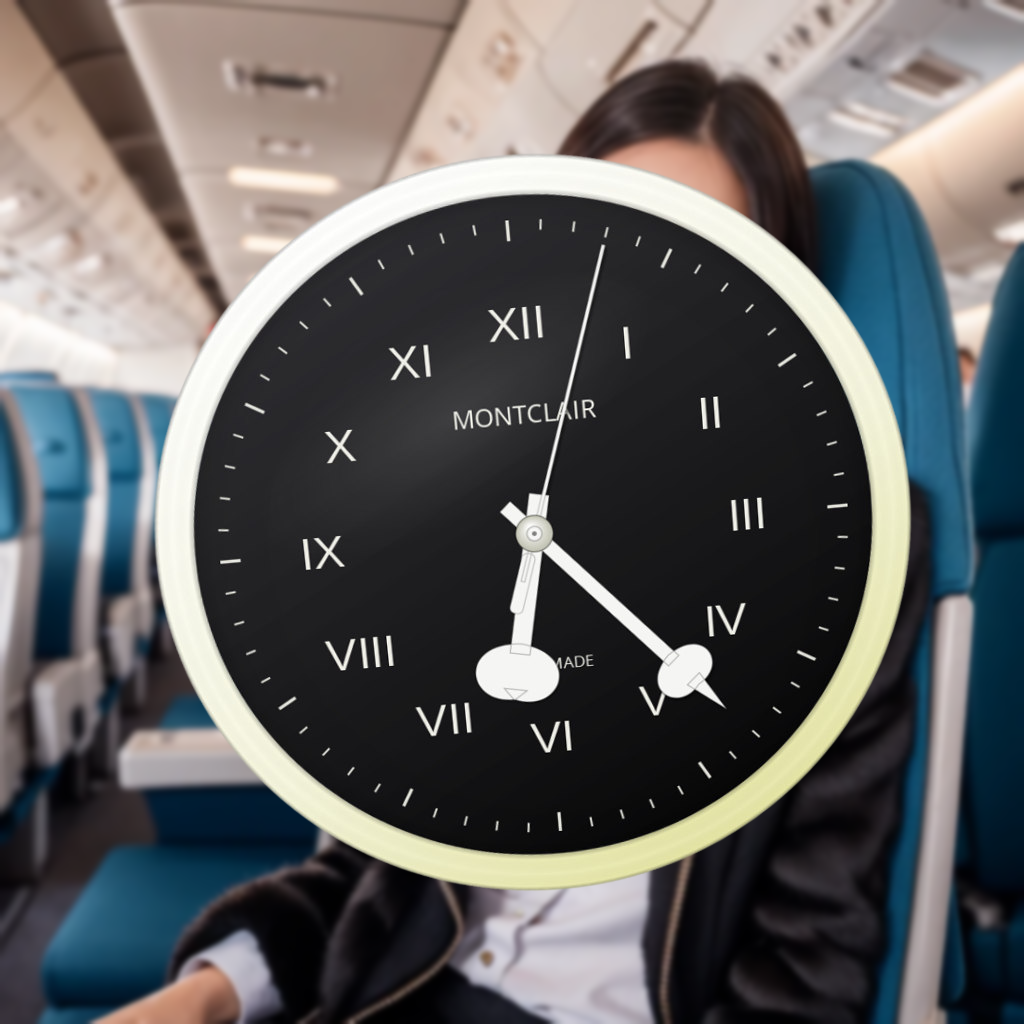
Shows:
{"hour": 6, "minute": 23, "second": 3}
